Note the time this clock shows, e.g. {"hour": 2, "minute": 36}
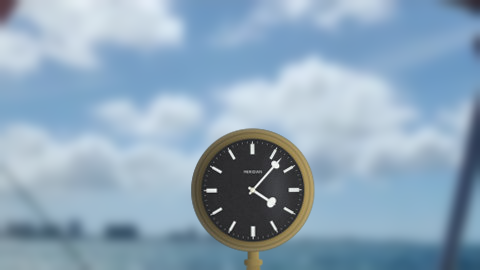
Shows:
{"hour": 4, "minute": 7}
